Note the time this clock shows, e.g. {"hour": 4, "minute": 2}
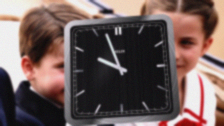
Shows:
{"hour": 9, "minute": 57}
